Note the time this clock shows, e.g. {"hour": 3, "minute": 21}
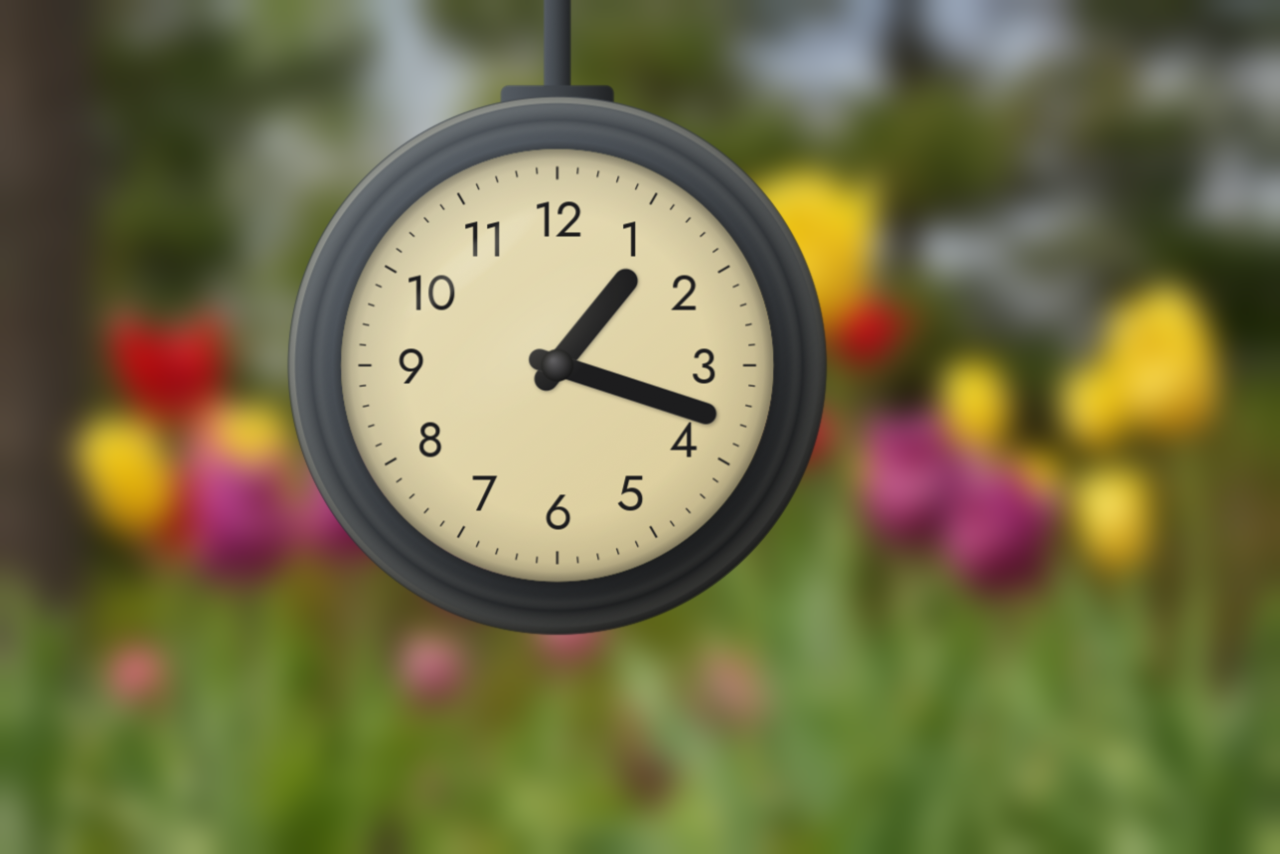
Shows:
{"hour": 1, "minute": 18}
